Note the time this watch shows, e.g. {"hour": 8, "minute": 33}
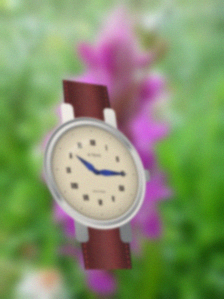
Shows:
{"hour": 10, "minute": 15}
